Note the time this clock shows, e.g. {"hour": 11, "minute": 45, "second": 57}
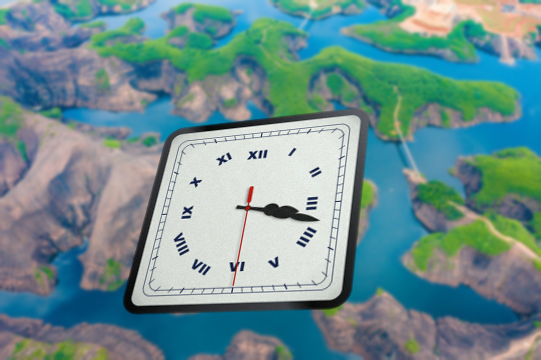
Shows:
{"hour": 3, "minute": 17, "second": 30}
